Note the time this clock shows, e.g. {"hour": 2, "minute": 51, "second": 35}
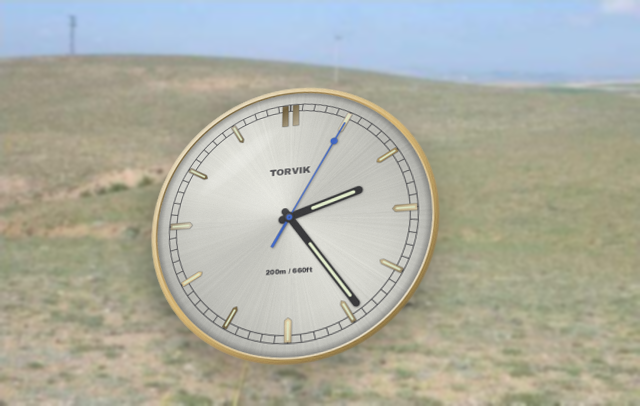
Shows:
{"hour": 2, "minute": 24, "second": 5}
